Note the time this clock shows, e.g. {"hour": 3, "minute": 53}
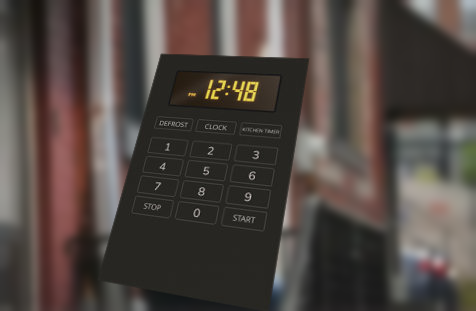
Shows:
{"hour": 12, "minute": 48}
